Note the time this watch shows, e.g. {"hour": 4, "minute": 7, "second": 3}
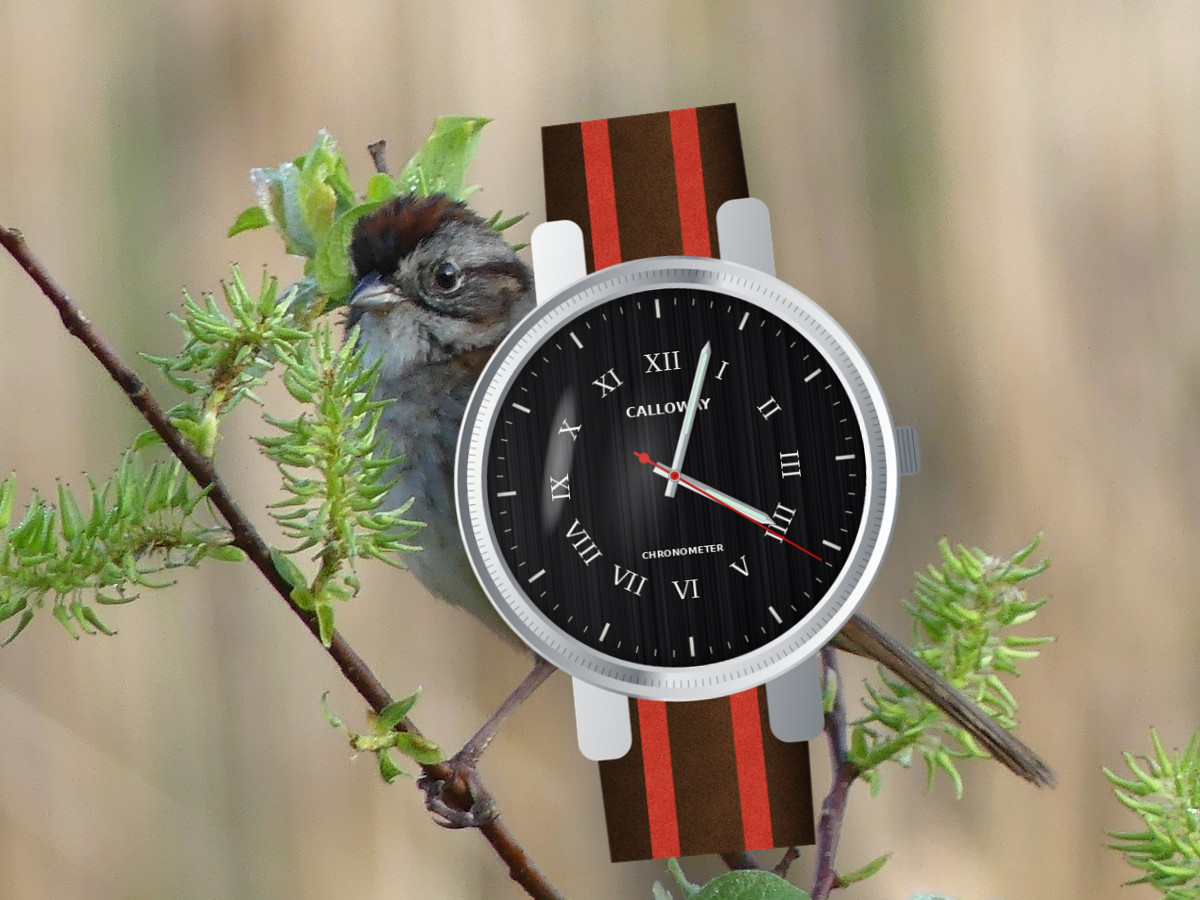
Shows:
{"hour": 4, "minute": 3, "second": 21}
